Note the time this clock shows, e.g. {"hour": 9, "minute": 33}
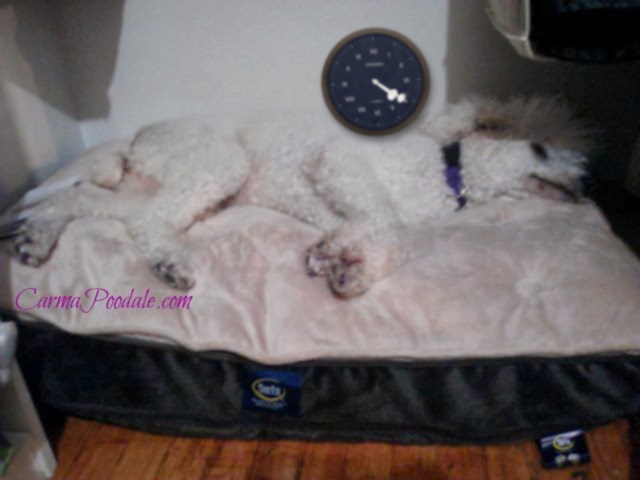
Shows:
{"hour": 4, "minute": 21}
